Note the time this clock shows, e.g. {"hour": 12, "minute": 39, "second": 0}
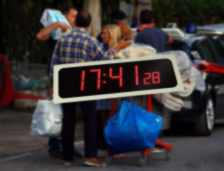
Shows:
{"hour": 17, "minute": 41, "second": 28}
